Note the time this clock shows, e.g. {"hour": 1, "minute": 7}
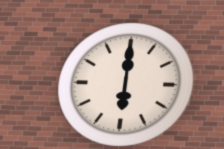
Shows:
{"hour": 6, "minute": 0}
